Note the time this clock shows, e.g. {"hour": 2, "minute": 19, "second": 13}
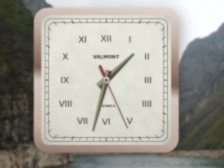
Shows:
{"hour": 1, "minute": 32, "second": 26}
